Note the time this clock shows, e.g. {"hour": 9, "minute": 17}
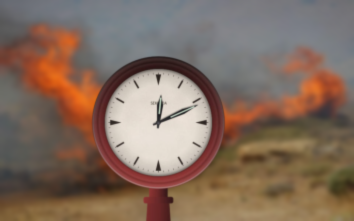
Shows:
{"hour": 12, "minute": 11}
